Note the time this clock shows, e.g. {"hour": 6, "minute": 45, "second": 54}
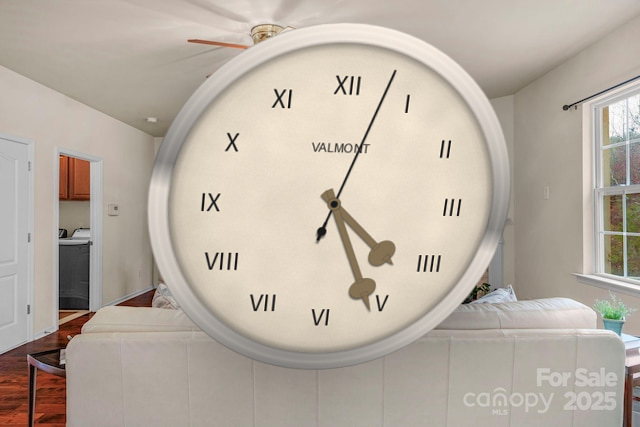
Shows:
{"hour": 4, "minute": 26, "second": 3}
